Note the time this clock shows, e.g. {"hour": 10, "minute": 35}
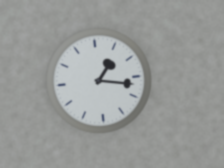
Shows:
{"hour": 1, "minute": 17}
